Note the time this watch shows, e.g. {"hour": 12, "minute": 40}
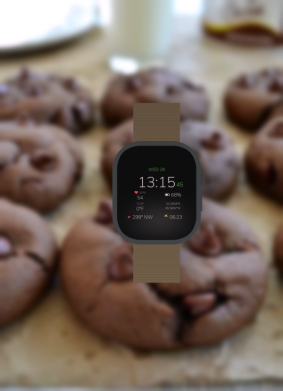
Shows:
{"hour": 13, "minute": 15}
